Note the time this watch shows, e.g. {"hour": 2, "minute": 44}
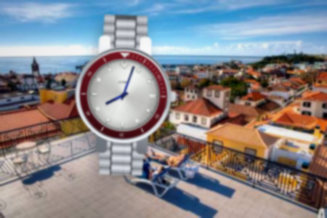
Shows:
{"hour": 8, "minute": 3}
